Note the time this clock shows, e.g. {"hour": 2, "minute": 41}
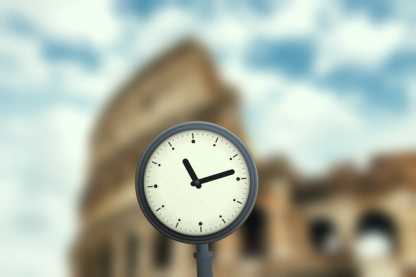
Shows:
{"hour": 11, "minute": 13}
